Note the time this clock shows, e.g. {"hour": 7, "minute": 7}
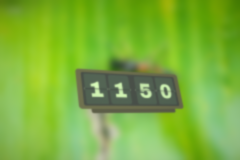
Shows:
{"hour": 11, "minute": 50}
